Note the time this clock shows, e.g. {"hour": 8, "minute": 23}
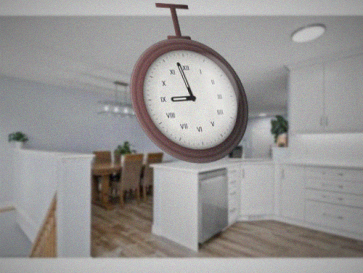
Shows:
{"hour": 8, "minute": 58}
